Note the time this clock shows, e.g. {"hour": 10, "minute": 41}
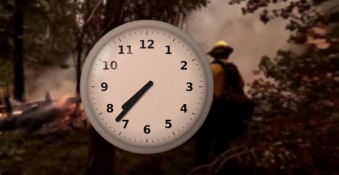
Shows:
{"hour": 7, "minute": 37}
